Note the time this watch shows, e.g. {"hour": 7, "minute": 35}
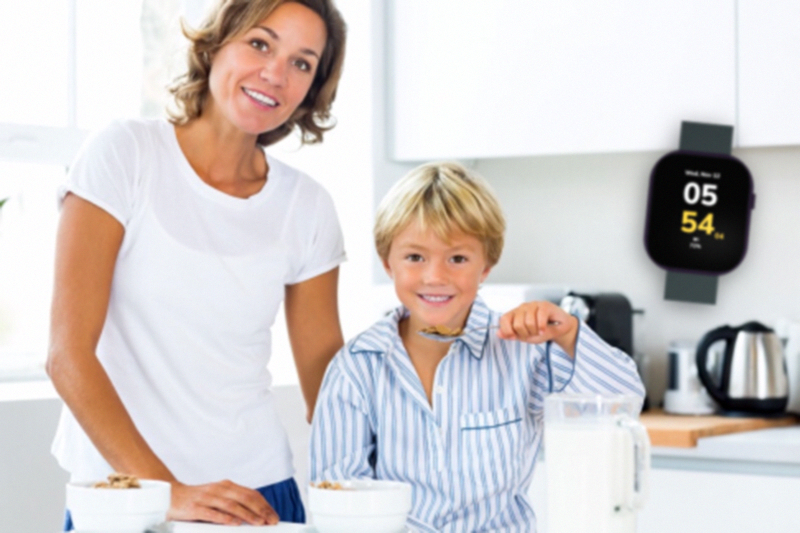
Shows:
{"hour": 5, "minute": 54}
